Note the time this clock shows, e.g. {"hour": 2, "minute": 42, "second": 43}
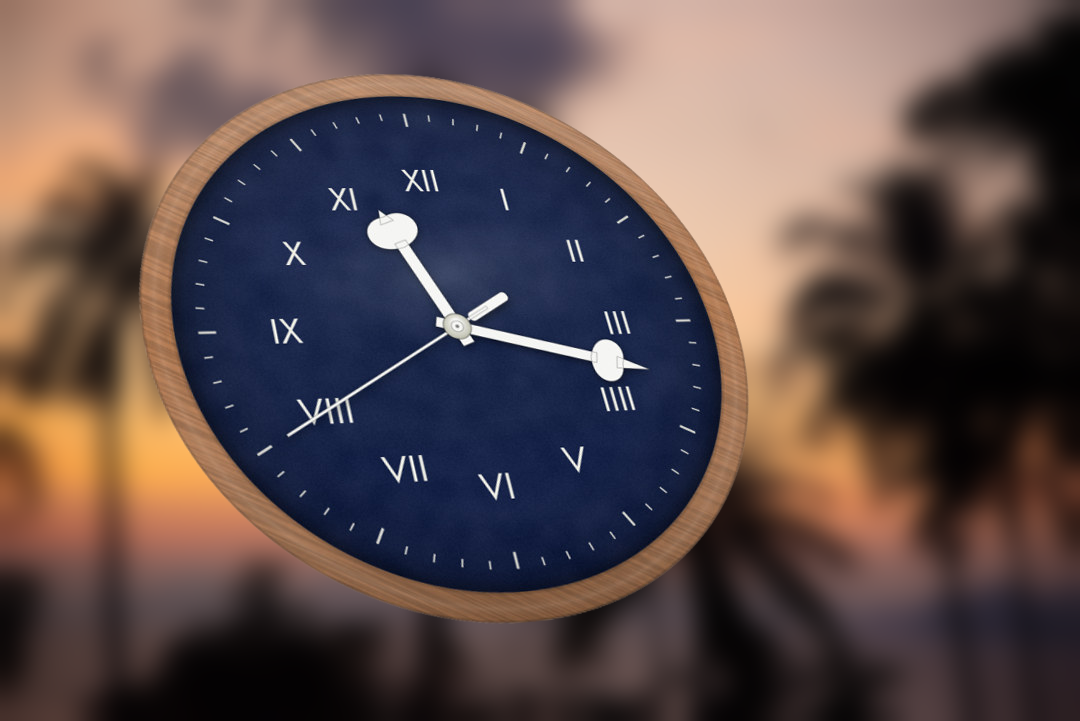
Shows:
{"hour": 11, "minute": 17, "second": 40}
